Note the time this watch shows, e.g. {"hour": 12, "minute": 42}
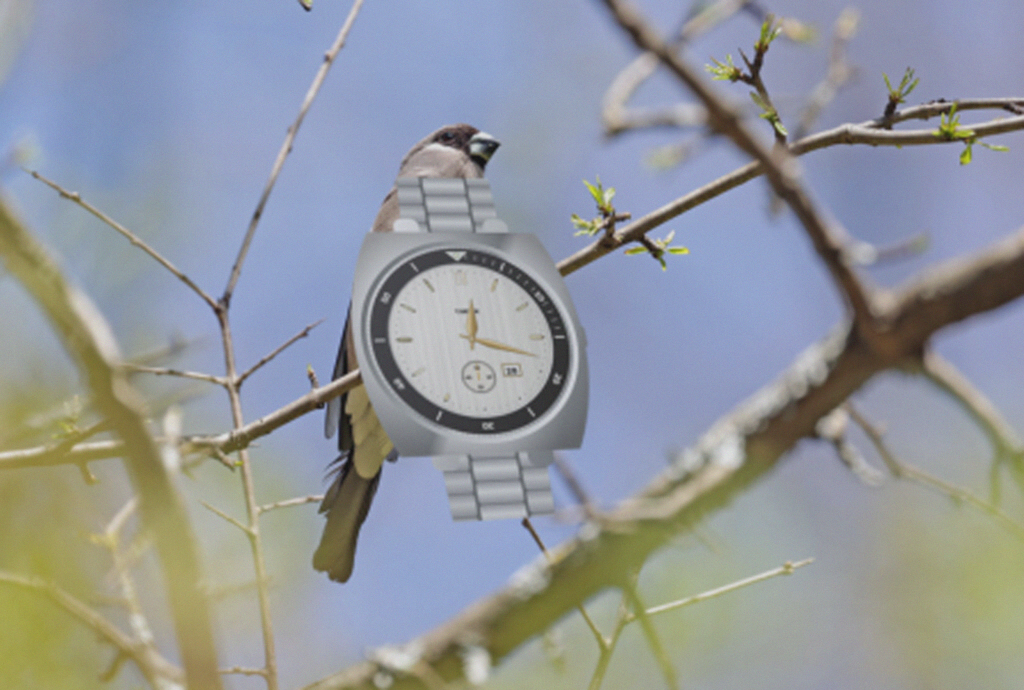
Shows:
{"hour": 12, "minute": 18}
